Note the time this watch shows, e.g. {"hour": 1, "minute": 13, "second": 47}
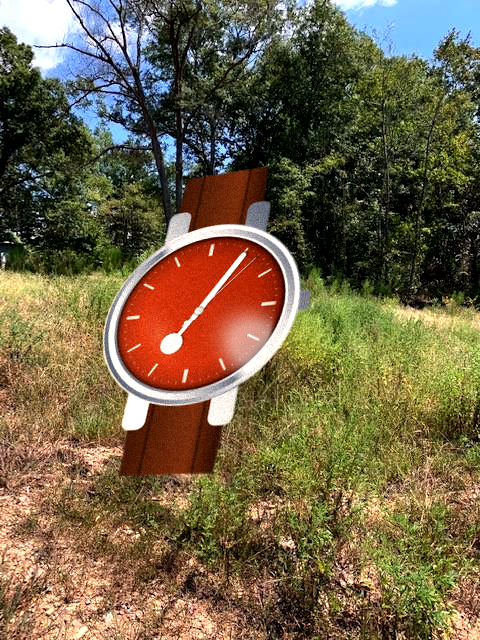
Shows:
{"hour": 7, "minute": 5, "second": 7}
